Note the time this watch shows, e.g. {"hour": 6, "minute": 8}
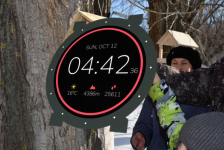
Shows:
{"hour": 4, "minute": 42}
